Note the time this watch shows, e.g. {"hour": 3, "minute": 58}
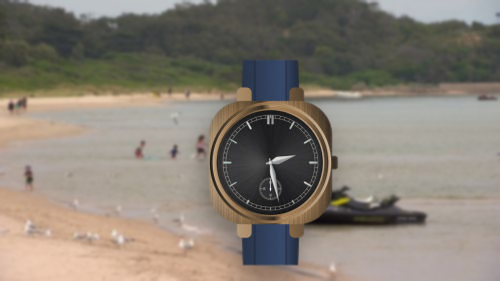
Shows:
{"hour": 2, "minute": 28}
